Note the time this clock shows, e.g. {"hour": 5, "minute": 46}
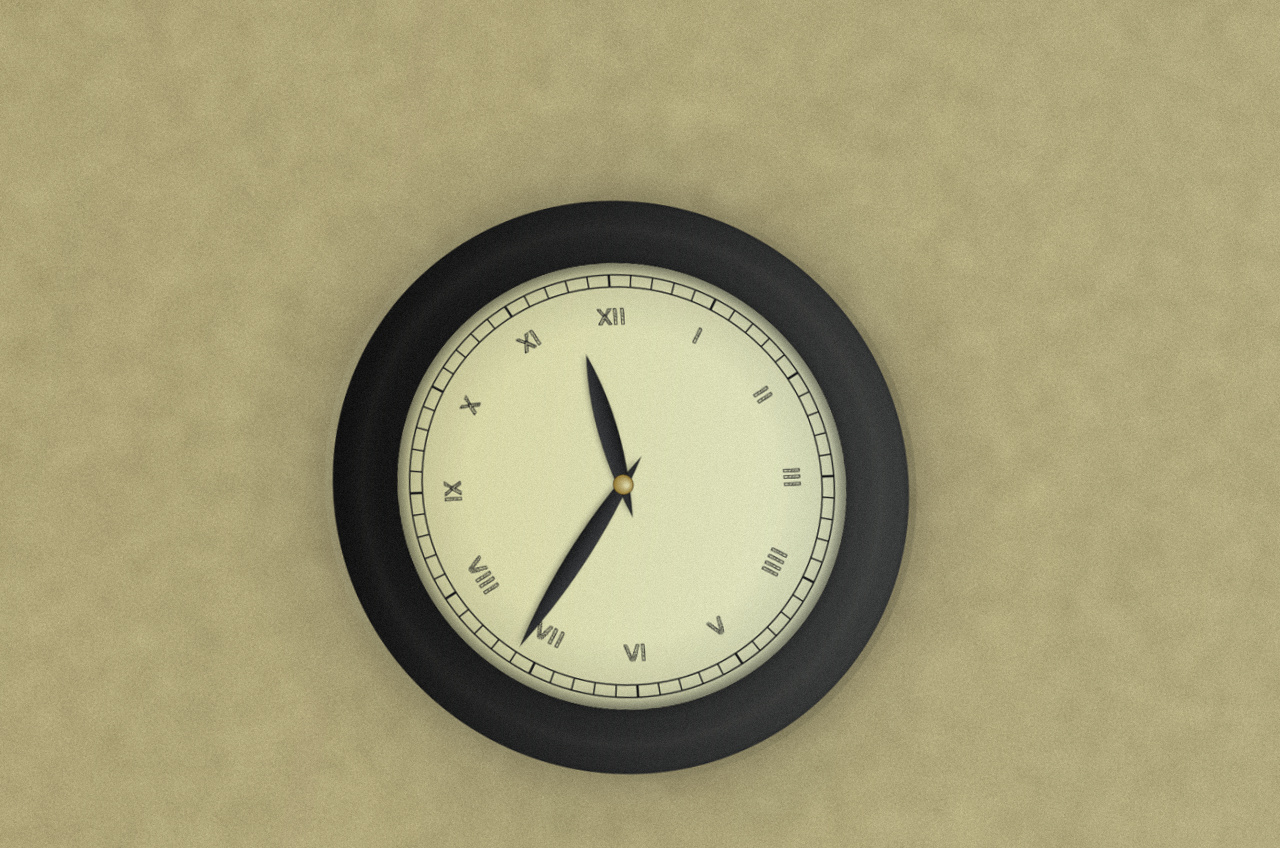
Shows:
{"hour": 11, "minute": 36}
